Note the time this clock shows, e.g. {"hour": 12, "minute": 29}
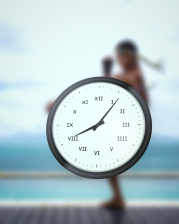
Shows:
{"hour": 8, "minute": 6}
